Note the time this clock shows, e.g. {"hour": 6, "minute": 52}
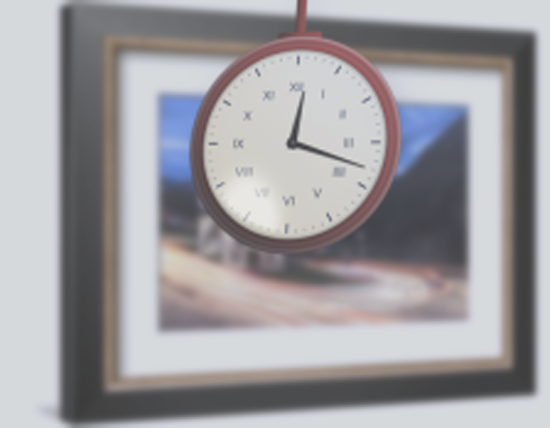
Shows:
{"hour": 12, "minute": 18}
